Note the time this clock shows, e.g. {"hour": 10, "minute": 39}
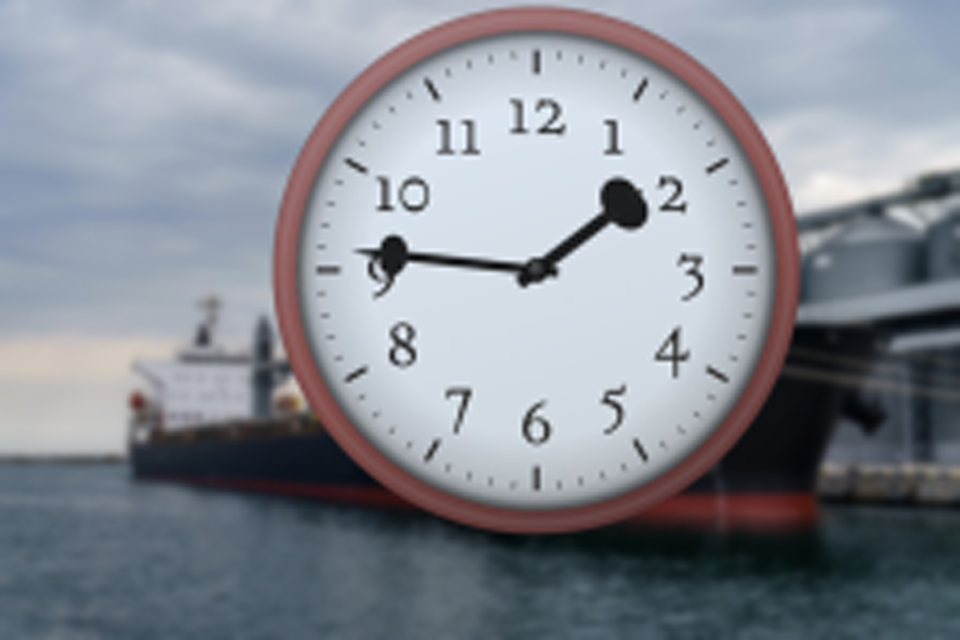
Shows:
{"hour": 1, "minute": 46}
